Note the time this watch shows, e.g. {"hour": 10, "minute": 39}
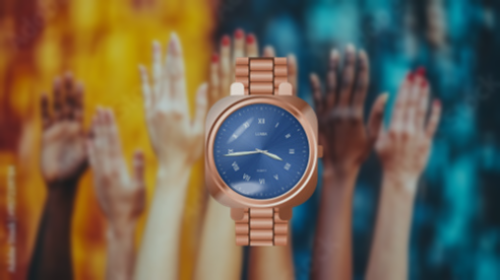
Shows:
{"hour": 3, "minute": 44}
